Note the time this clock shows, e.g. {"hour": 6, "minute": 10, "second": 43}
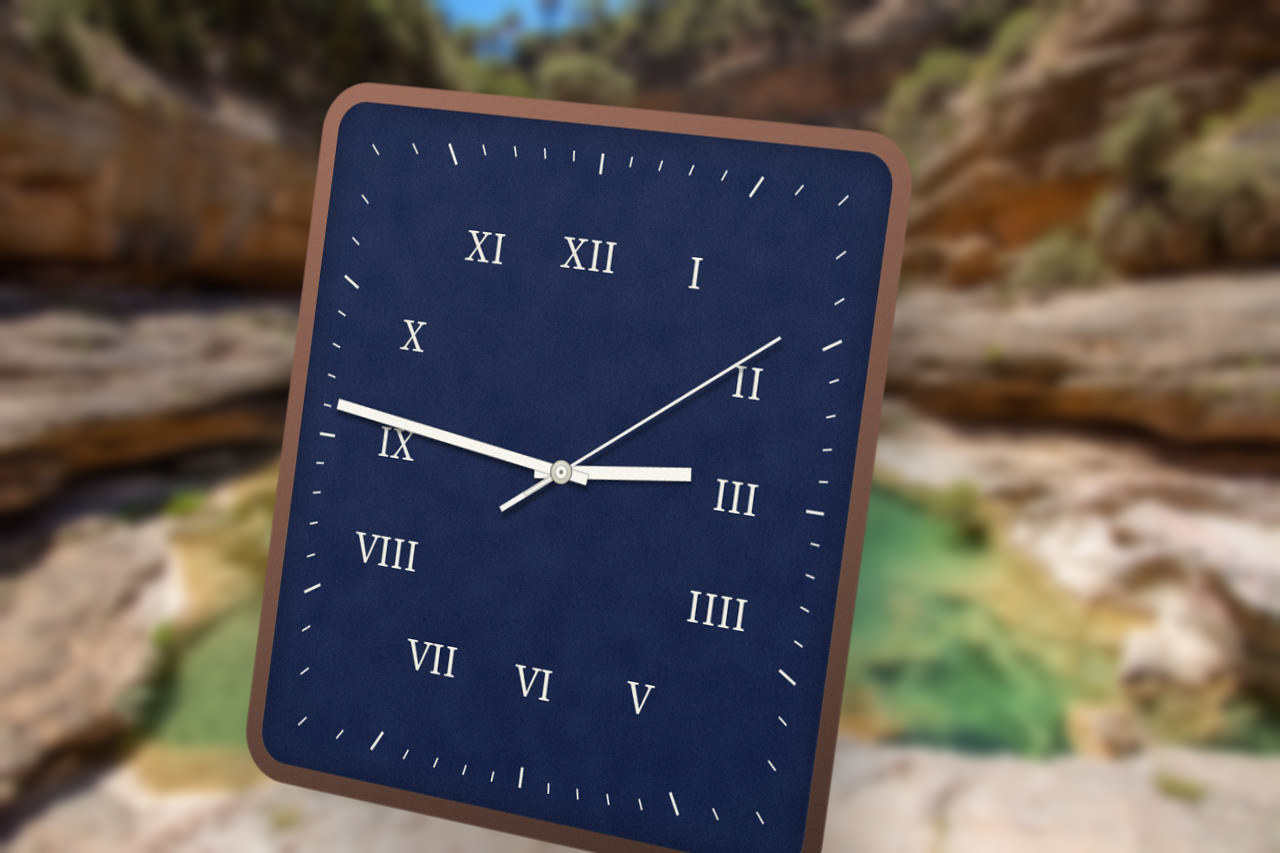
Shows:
{"hour": 2, "minute": 46, "second": 9}
